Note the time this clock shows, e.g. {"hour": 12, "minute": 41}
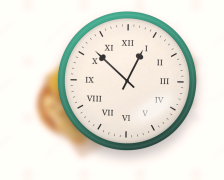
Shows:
{"hour": 12, "minute": 52}
